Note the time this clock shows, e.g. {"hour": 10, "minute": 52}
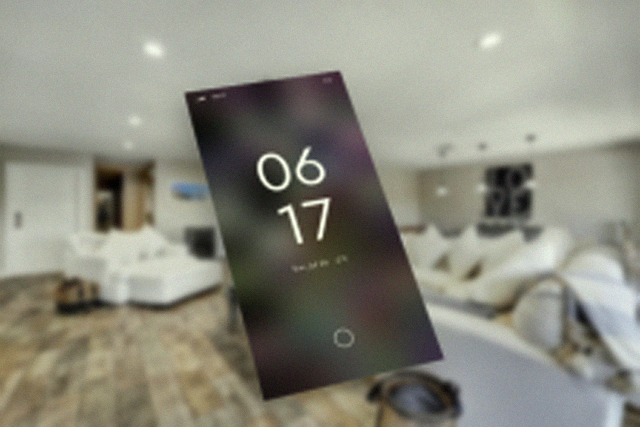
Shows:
{"hour": 6, "minute": 17}
